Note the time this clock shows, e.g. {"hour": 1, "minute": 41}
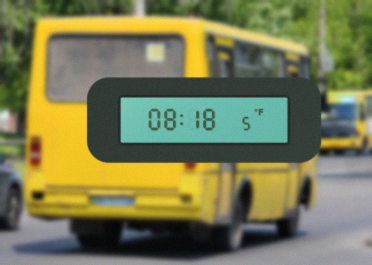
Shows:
{"hour": 8, "minute": 18}
